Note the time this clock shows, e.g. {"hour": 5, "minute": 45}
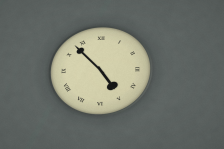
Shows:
{"hour": 4, "minute": 53}
